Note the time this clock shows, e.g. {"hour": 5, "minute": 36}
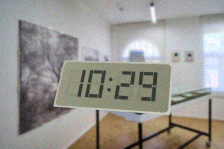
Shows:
{"hour": 10, "minute": 29}
